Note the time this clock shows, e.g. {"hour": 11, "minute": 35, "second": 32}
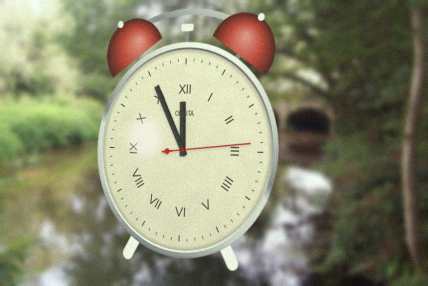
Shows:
{"hour": 11, "minute": 55, "second": 14}
